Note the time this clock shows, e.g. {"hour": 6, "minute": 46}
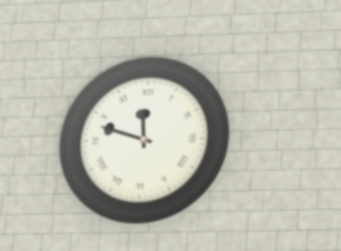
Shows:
{"hour": 11, "minute": 48}
